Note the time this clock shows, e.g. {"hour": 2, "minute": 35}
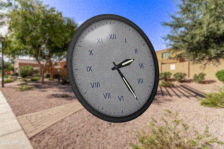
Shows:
{"hour": 2, "minute": 25}
